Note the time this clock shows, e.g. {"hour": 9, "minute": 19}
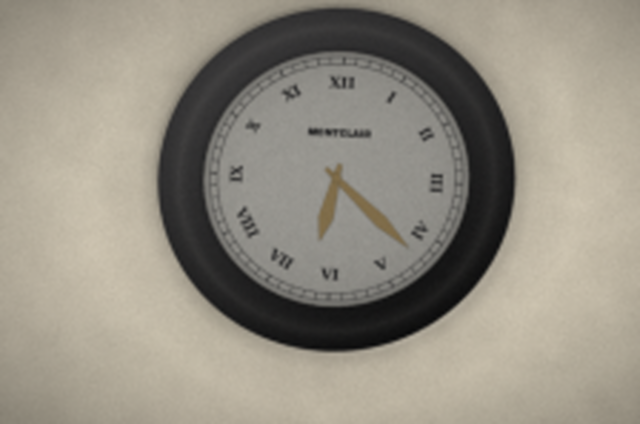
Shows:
{"hour": 6, "minute": 22}
